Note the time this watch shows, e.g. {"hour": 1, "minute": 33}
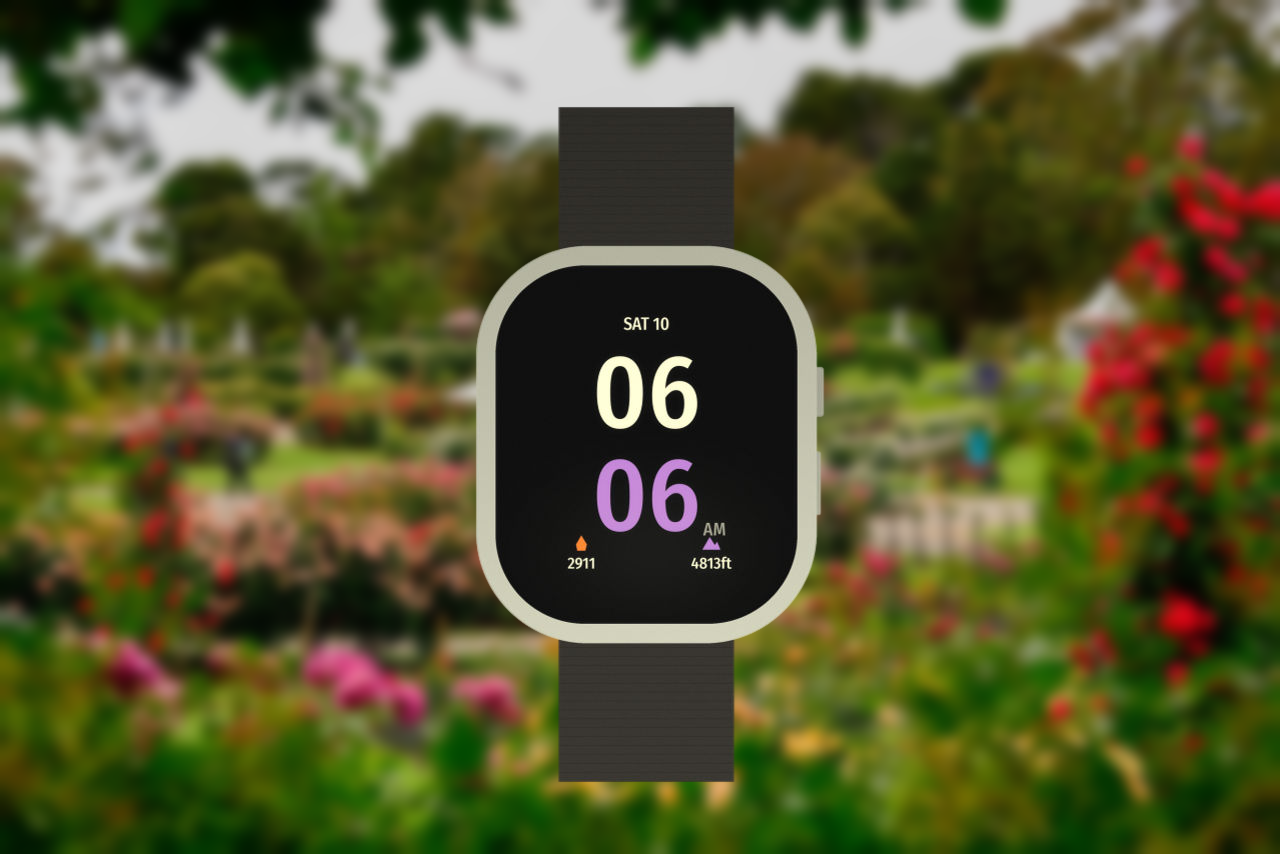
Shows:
{"hour": 6, "minute": 6}
